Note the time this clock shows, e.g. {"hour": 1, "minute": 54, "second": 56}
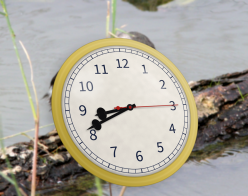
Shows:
{"hour": 8, "minute": 41, "second": 15}
